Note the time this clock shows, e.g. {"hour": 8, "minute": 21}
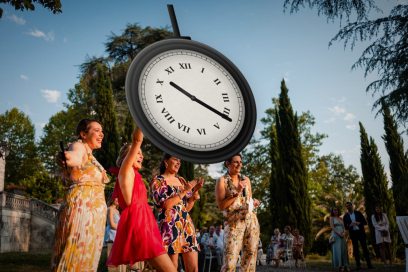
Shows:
{"hour": 10, "minute": 21}
